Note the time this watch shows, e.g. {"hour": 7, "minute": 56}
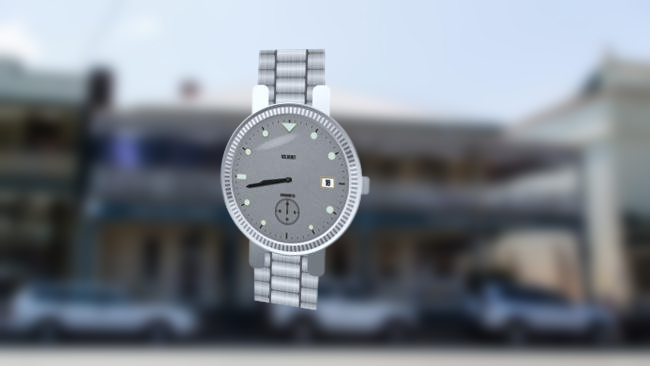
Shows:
{"hour": 8, "minute": 43}
